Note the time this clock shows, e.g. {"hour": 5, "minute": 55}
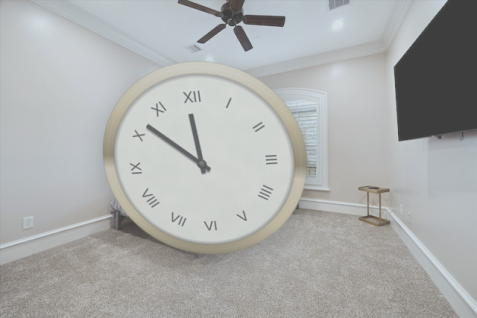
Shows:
{"hour": 11, "minute": 52}
